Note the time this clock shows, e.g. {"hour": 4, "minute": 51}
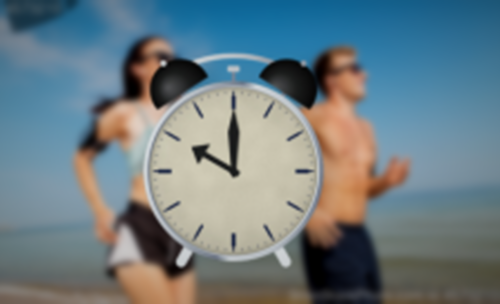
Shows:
{"hour": 10, "minute": 0}
